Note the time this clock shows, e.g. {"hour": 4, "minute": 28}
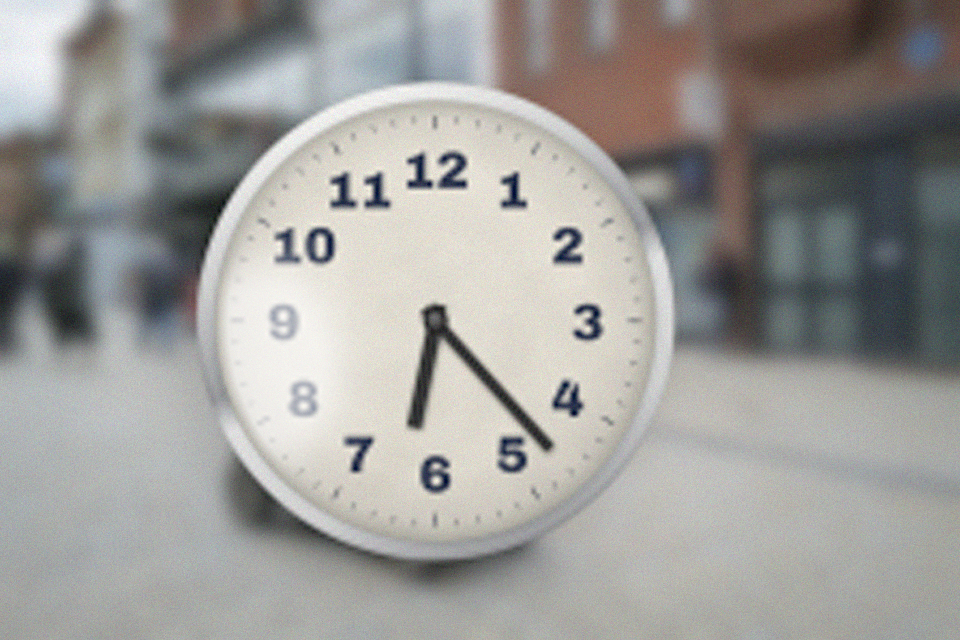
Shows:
{"hour": 6, "minute": 23}
